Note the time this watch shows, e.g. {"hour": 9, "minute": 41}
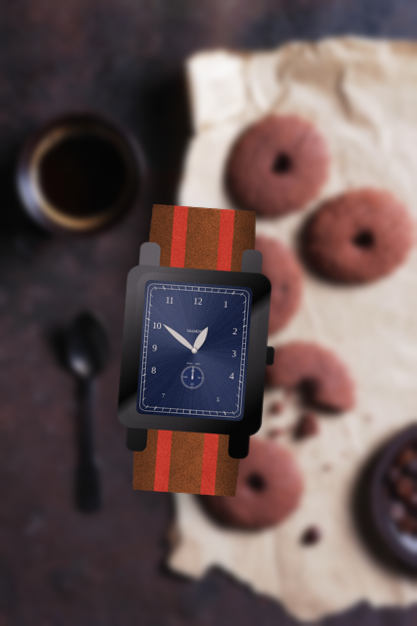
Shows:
{"hour": 12, "minute": 51}
